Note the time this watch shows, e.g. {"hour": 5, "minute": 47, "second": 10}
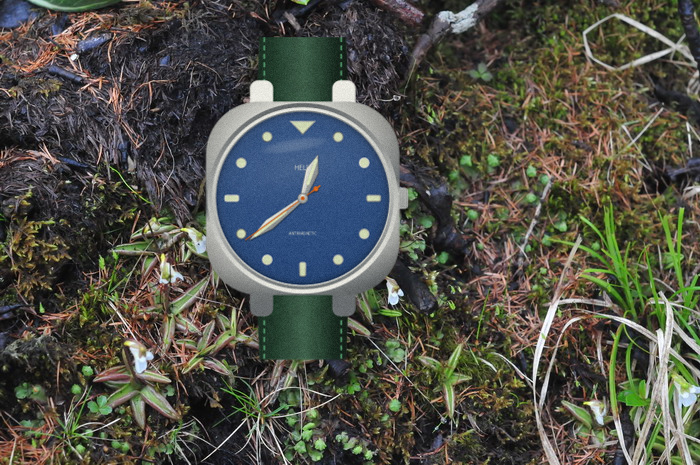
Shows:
{"hour": 12, "minute": 38, "second": 39}
